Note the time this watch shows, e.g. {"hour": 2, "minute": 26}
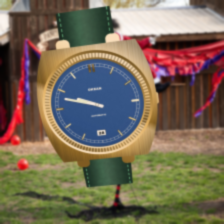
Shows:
{"hour": 9, "minute": 48}
